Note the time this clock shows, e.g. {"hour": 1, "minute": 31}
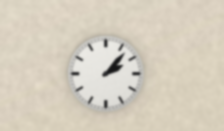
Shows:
{"hour": 2, "minute": 7}
